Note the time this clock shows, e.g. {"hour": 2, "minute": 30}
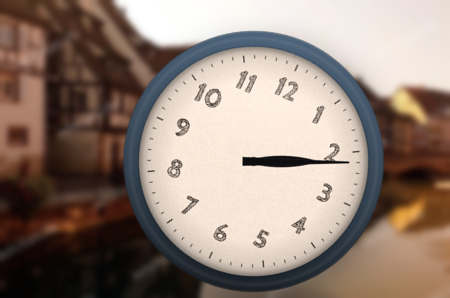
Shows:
{"hour": 2, "minute": 11}
